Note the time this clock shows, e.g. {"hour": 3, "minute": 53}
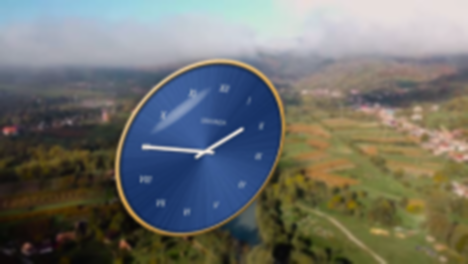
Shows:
{"hour": 1, "minute": 45}
